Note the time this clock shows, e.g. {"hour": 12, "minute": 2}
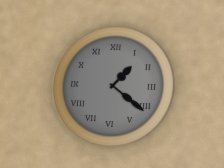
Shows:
{"hour": 1, "minute": 21}
